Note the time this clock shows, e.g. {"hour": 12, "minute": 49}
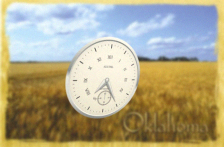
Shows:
{"hour": 7, "minute": 25}
